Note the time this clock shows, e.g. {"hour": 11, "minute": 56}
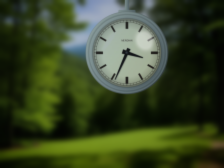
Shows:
{"hour": 3, "minute": 34}
